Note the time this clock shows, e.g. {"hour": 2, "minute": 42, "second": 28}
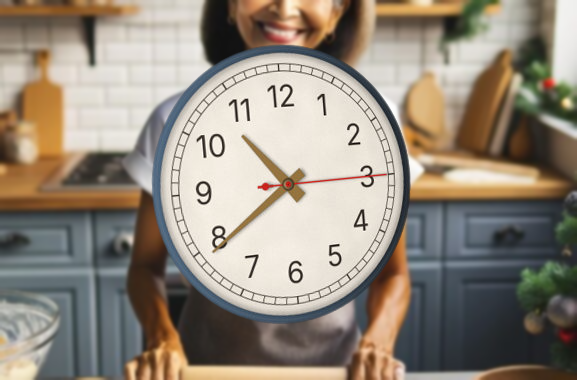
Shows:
{"hour": 10, "minute": 39, "second": 15}
